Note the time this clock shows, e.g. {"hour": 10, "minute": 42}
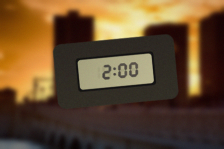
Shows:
{"hour": 2, "minute": 0}
